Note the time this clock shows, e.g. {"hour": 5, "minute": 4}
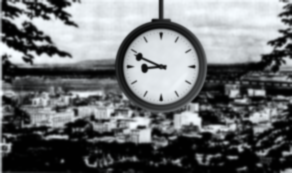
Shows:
{"hour": 8, "minute": 49}
